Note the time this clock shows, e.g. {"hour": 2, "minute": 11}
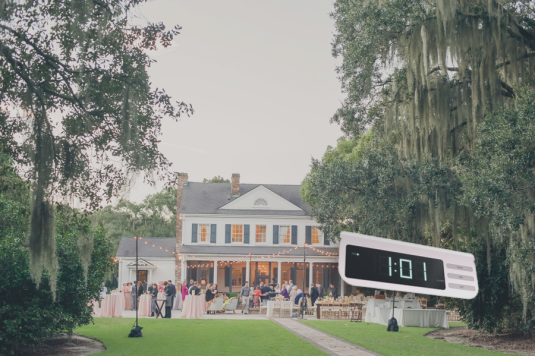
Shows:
{"hour": 1, "minute": 1}
